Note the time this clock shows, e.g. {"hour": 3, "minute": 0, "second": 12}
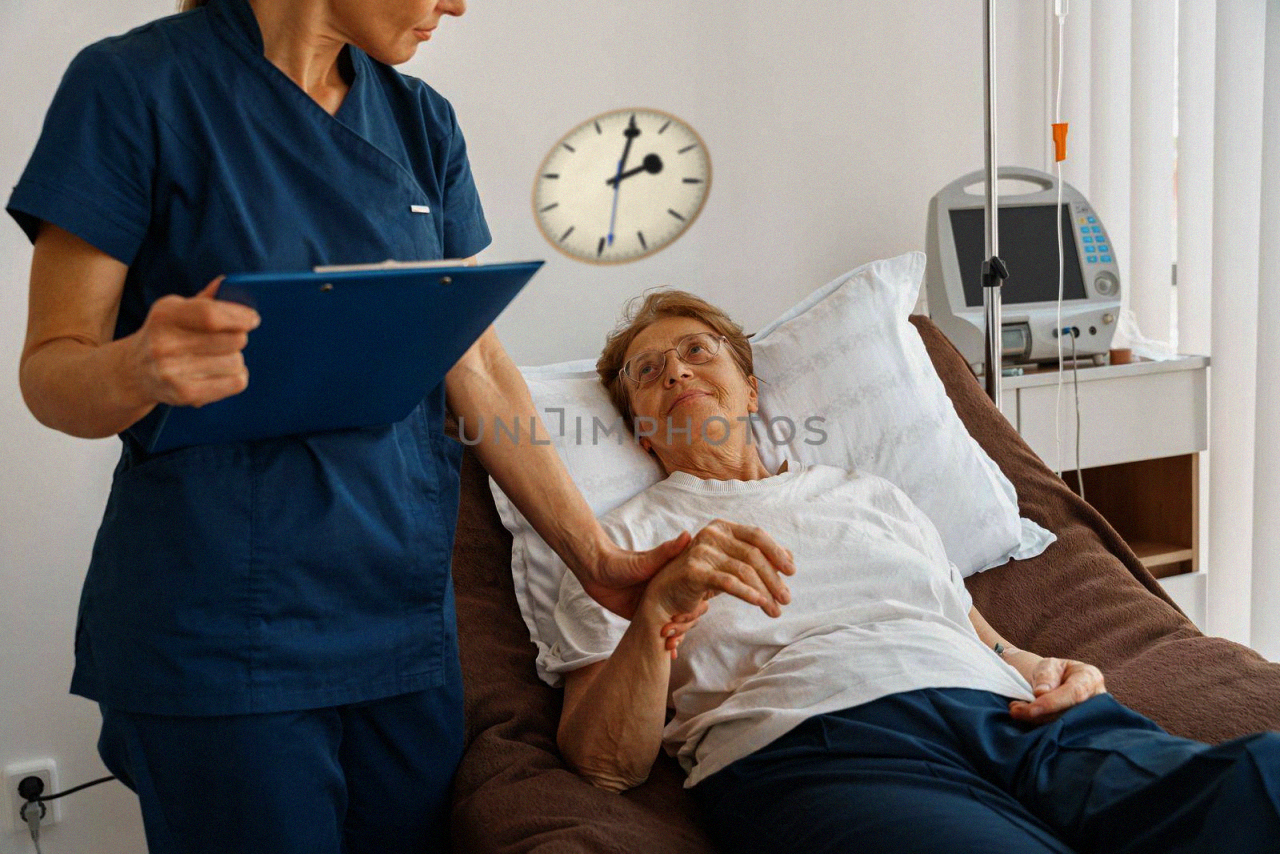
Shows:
{"hour": 2, "minute": 0, "second": 29}
